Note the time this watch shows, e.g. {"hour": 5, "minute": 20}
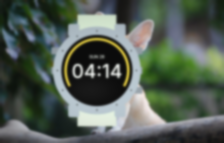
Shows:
{"hour": 4, "minute": 14}
